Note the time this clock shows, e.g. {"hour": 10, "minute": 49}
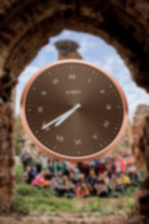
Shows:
{"hour": 7, "minute": 40}
